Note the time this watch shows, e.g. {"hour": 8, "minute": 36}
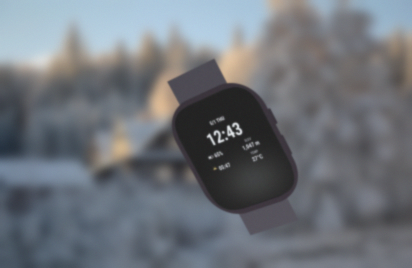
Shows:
{"hour": 12, "minute": 43}
